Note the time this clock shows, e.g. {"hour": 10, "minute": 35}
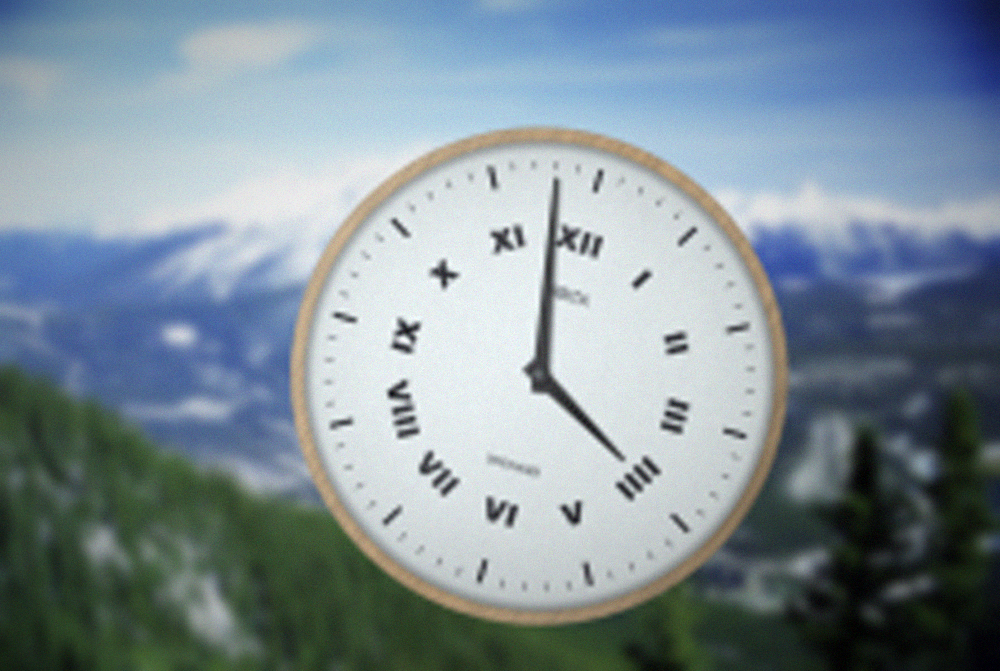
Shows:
{"hour": 3, "minute": 58}
